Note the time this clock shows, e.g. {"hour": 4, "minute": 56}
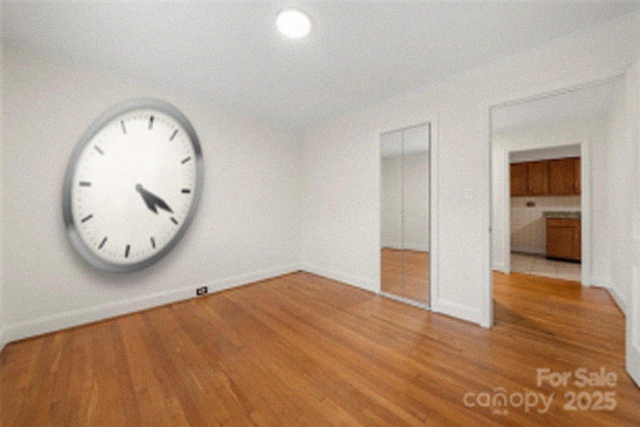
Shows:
{"hour": 4, "minute": 19}
